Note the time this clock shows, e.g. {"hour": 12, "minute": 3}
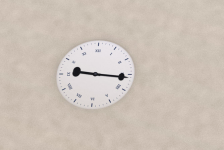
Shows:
{"hour": 9, "minute": 16}
